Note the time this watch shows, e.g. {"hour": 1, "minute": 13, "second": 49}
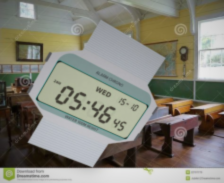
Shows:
{"hour": 5, "minute": 46, "second": 45}
